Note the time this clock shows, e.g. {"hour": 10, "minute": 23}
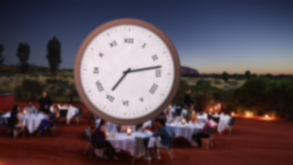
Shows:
{"hour": 7, "minute": 13}
